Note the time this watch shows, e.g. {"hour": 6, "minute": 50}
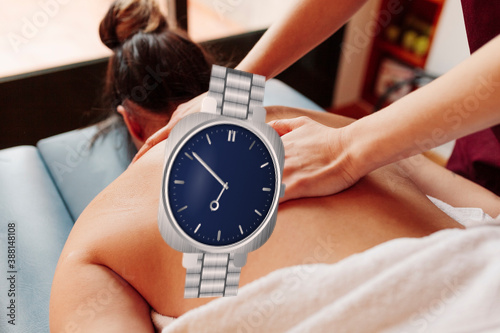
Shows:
{"hour": 6, "minute": 51}
